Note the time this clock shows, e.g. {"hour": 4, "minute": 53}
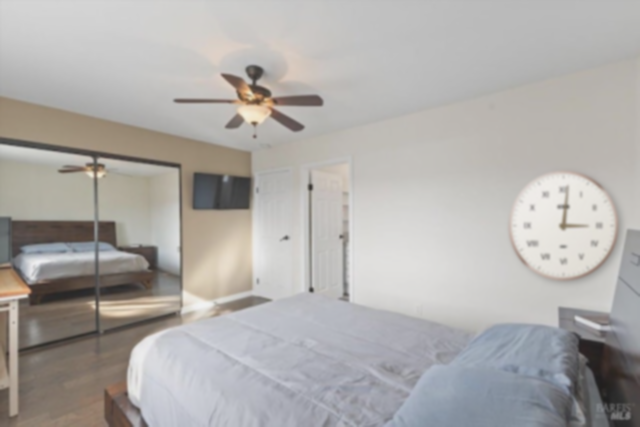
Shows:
{"hour": 3, "minute": 1}
